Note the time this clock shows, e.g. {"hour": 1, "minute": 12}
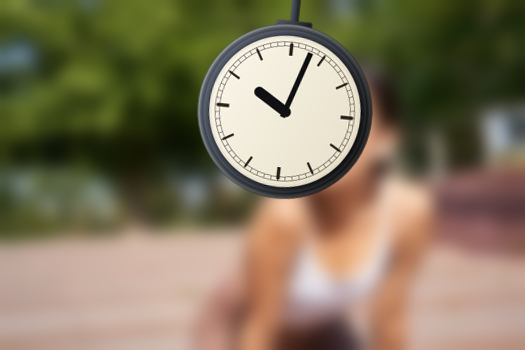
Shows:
{"hour": 10, "minute": 3}
